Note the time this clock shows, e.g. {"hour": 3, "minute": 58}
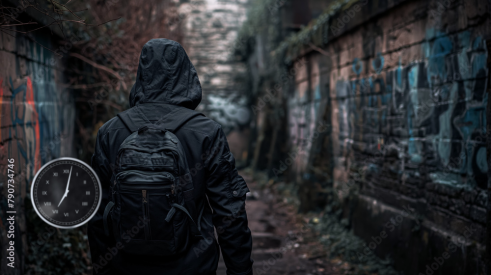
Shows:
{"hour": 7, "minute": 2}
